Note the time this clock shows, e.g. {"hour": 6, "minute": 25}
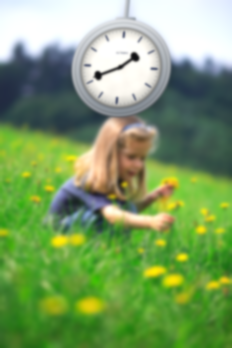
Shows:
{"hour": 1, "minute": 41}
